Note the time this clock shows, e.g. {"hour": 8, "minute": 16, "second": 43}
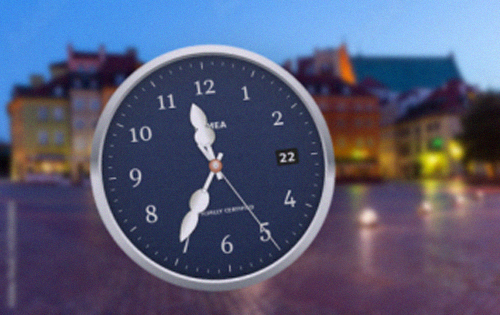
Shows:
{"hour": 11, "minute": 35, "second": 25}
